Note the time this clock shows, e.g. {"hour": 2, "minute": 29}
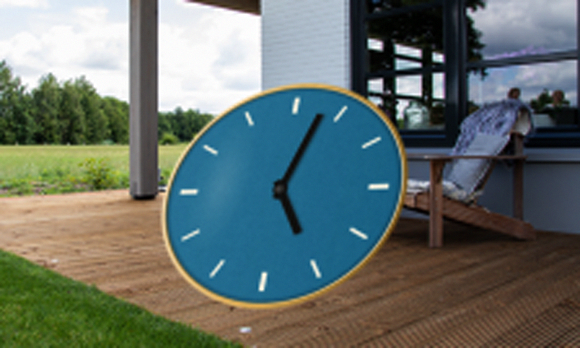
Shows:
{"hour": 5, "minute": 3}
